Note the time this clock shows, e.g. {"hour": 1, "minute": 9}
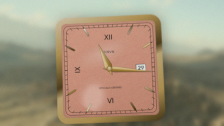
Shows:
{"hour": 11, "minute": 16}
